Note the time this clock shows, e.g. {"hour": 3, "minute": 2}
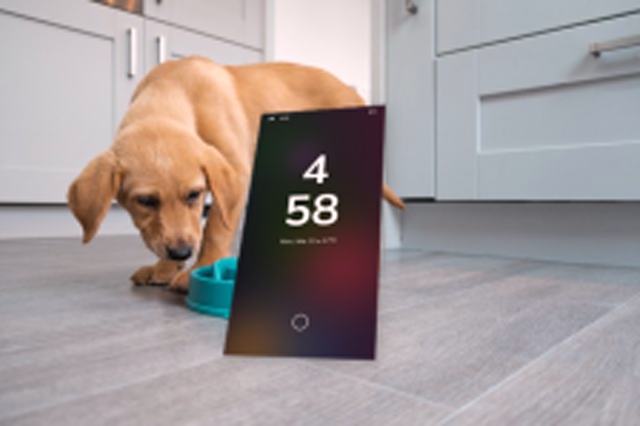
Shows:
{"hour": 4, "minute": 58}
